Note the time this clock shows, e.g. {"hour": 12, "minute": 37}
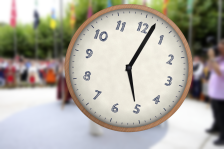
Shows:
{"hour": 5, "minute": 2}
